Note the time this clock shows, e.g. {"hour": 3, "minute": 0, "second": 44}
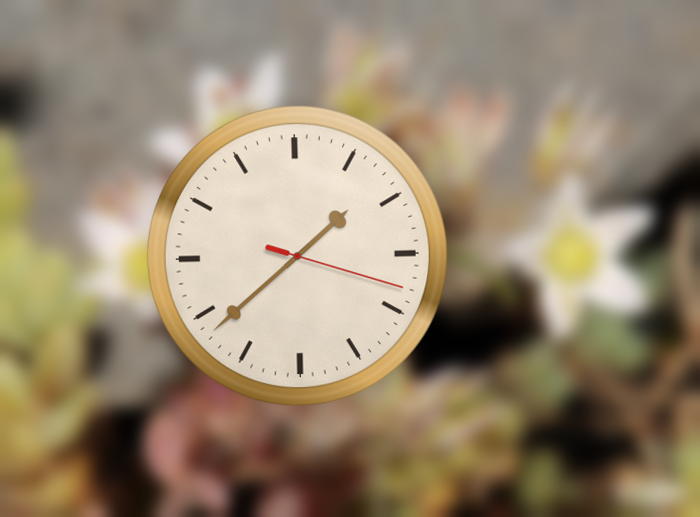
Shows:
{"hour": 1, "minute": 38, "second": 18}
